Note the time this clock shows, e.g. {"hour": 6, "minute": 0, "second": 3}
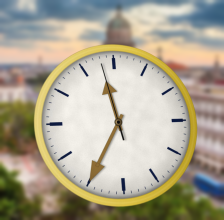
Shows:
{"hour": 11, "minute": 34, "second": 58}
